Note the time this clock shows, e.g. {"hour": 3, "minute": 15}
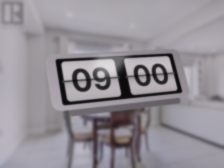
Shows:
{"hour": 9, "minute": 0}
